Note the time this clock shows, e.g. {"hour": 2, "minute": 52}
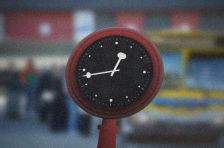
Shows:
{"hour": 12, "minute": 43}
